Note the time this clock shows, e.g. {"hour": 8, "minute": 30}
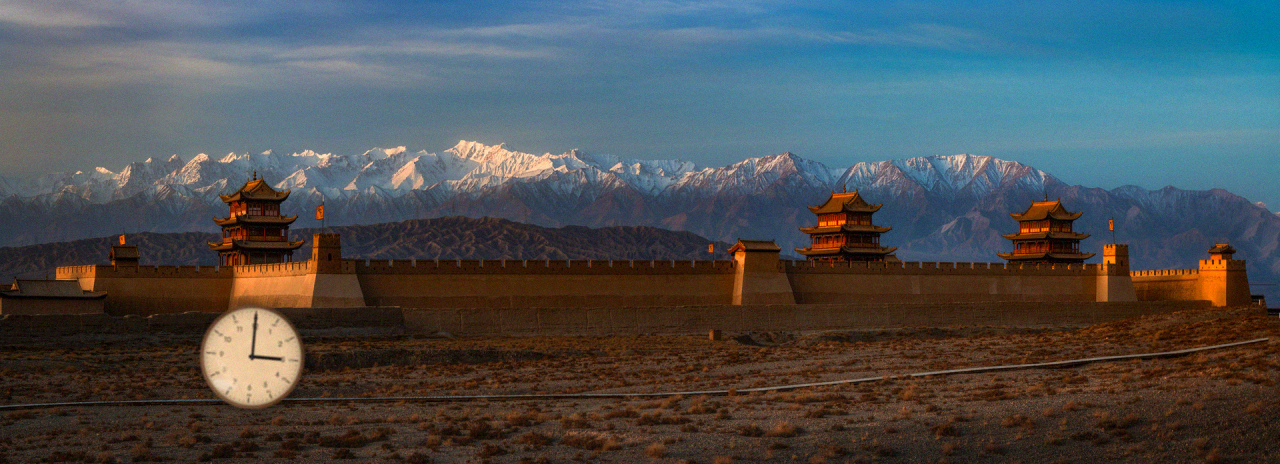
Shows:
{"hour": 3, "minute": 0}
